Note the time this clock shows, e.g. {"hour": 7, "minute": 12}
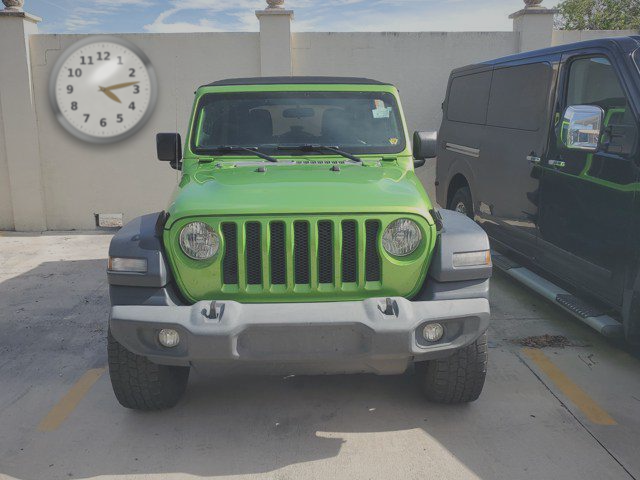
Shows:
{"hour": 4, "minute": 13}
